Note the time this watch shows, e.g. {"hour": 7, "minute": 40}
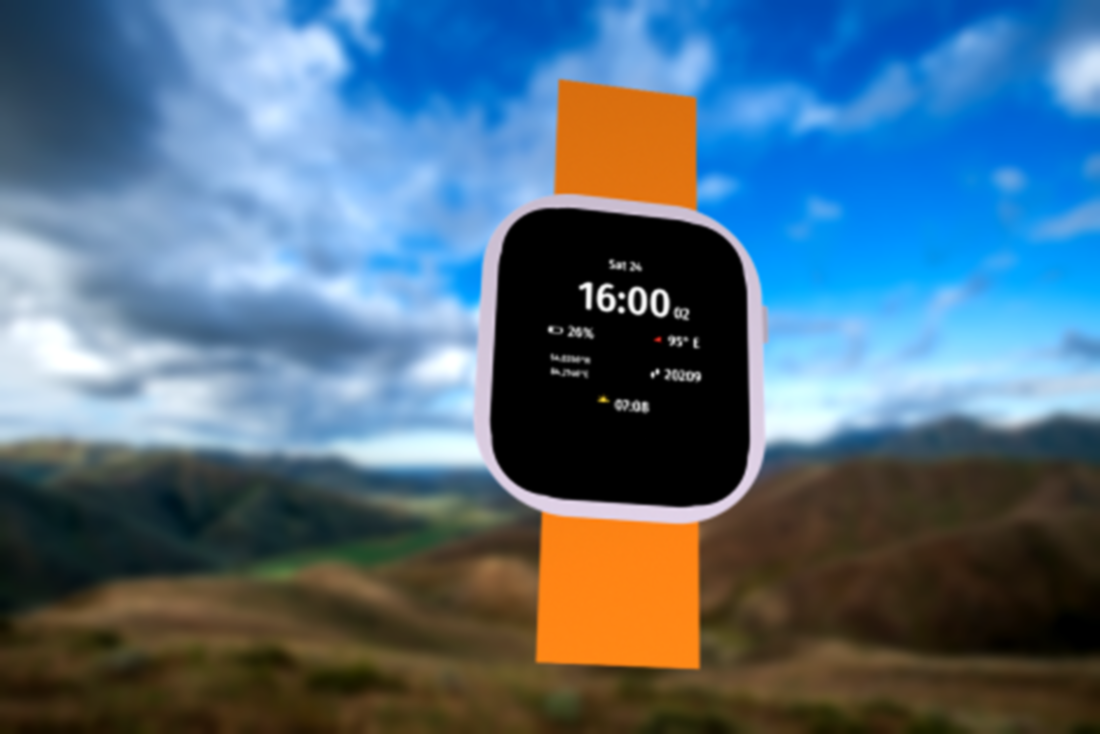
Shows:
{"hour": 16, "minute": 0}
